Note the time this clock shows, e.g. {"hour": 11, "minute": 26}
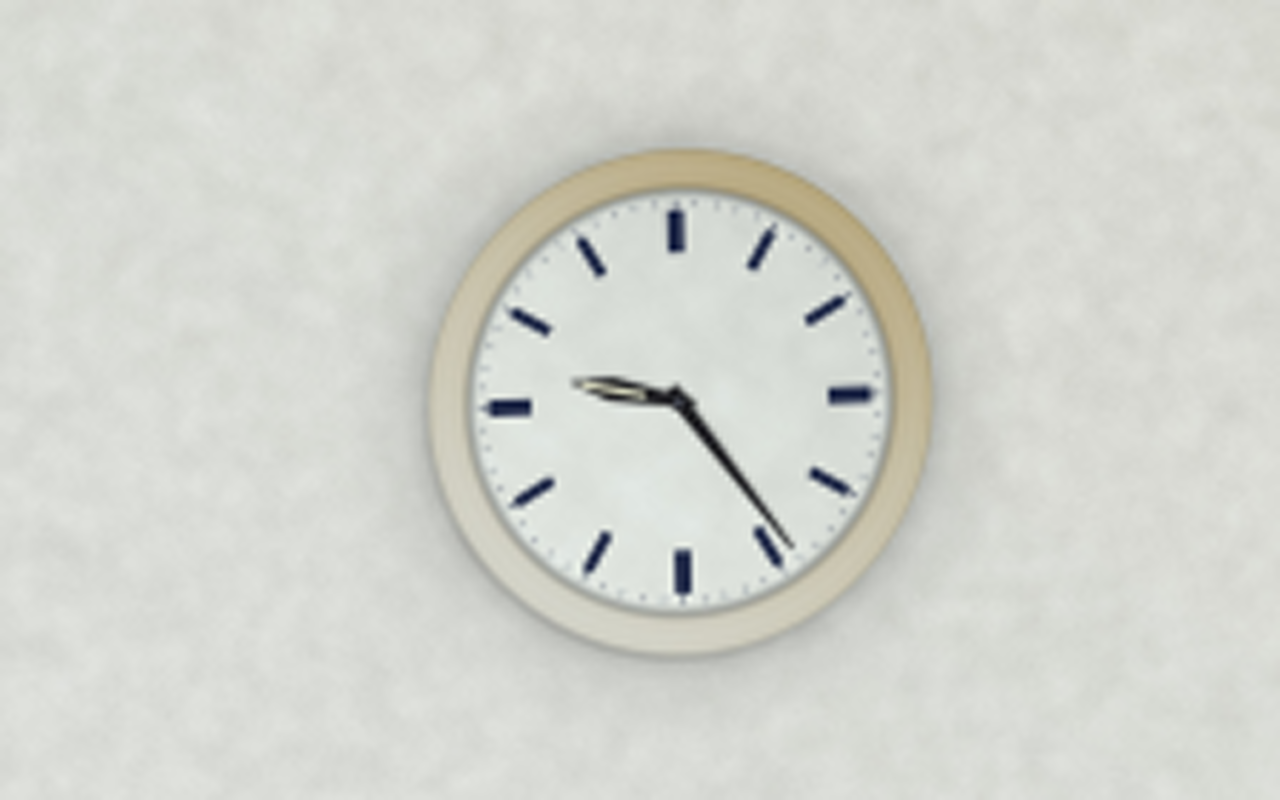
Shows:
{"hour": 9, "minute": 24}
